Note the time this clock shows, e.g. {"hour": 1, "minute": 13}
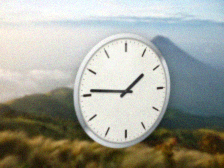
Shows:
{"hour": 1, "minute": 46}
